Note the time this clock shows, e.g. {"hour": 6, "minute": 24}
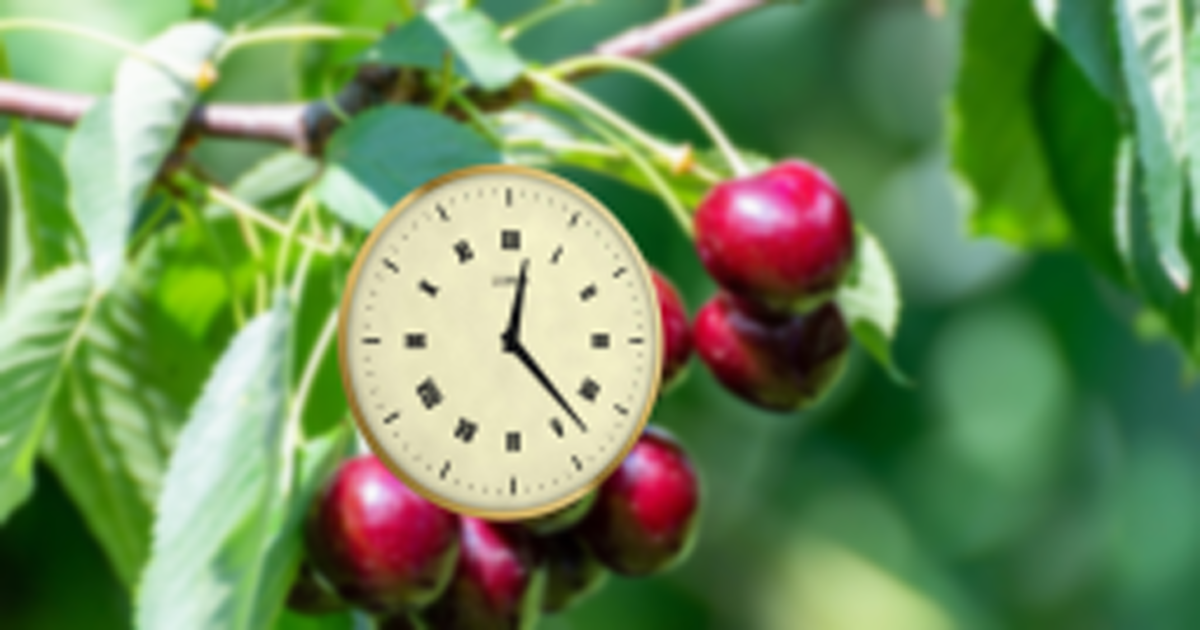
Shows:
{"hour": 12, "minute": 23}
